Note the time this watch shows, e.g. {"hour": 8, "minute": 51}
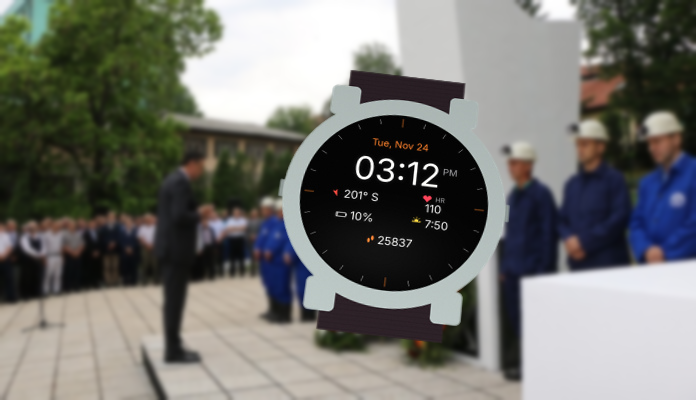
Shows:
{"hour": 3, "minute": 12}
